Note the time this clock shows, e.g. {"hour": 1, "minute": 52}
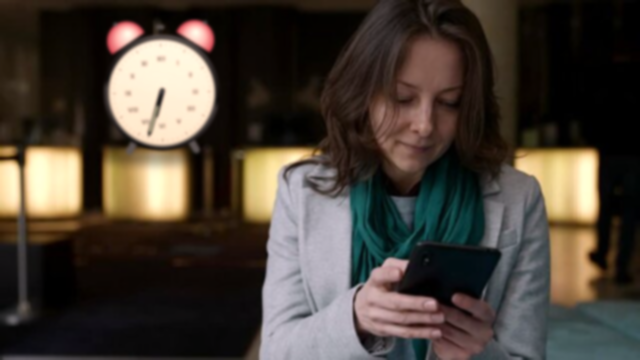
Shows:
{"hour": 6, "minute": 33}
